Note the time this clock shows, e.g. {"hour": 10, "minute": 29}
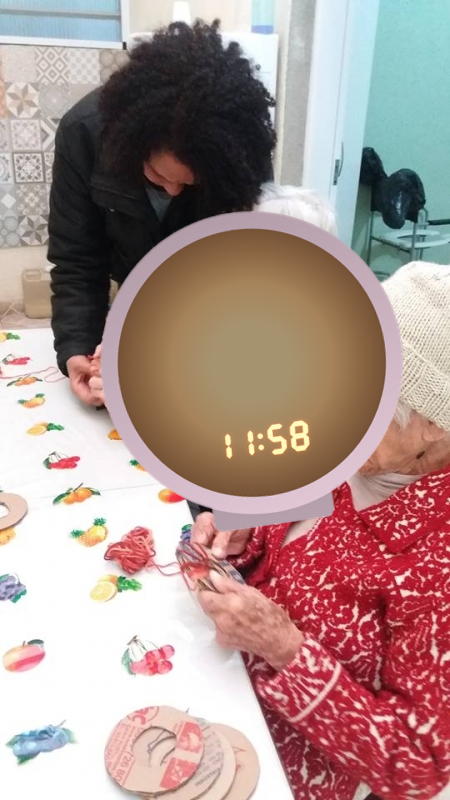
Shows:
{"hour": 11, "minute": 58}
